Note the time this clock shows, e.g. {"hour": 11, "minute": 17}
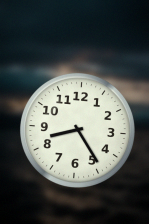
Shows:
{"hour": 8, "minute": 24}
